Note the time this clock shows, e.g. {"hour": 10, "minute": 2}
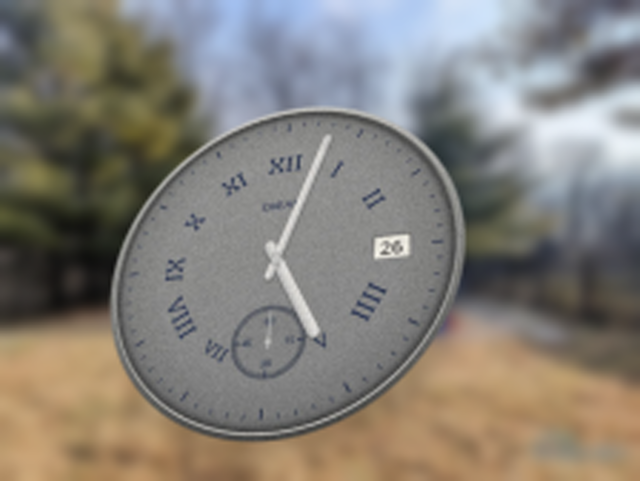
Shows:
{"hour": 5, "minute": 3}
